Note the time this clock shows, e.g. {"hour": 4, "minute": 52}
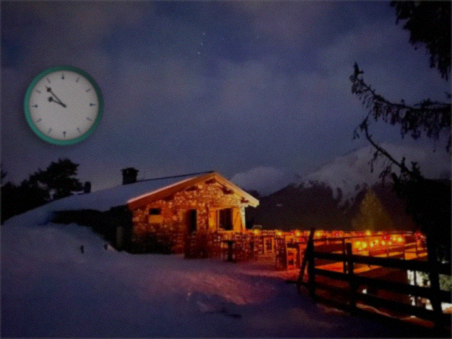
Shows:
{"hour": 9, "minute": 53}
